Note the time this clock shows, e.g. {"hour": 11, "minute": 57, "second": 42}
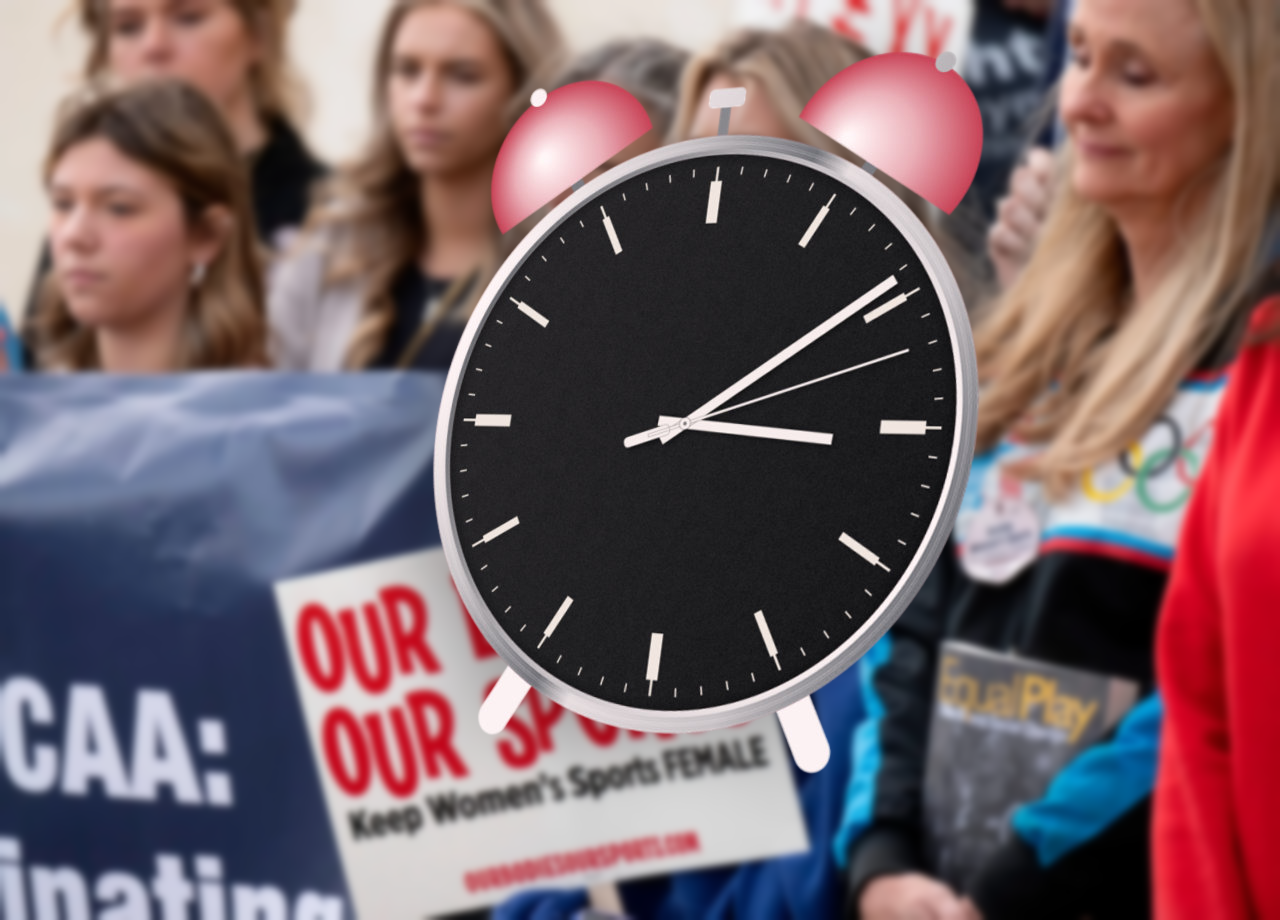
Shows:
{"hour": 3, "minute": 9, "second": 12}
